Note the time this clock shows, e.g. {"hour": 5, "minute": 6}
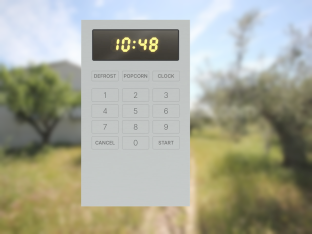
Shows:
{"hour": 10, "minute": 48}
